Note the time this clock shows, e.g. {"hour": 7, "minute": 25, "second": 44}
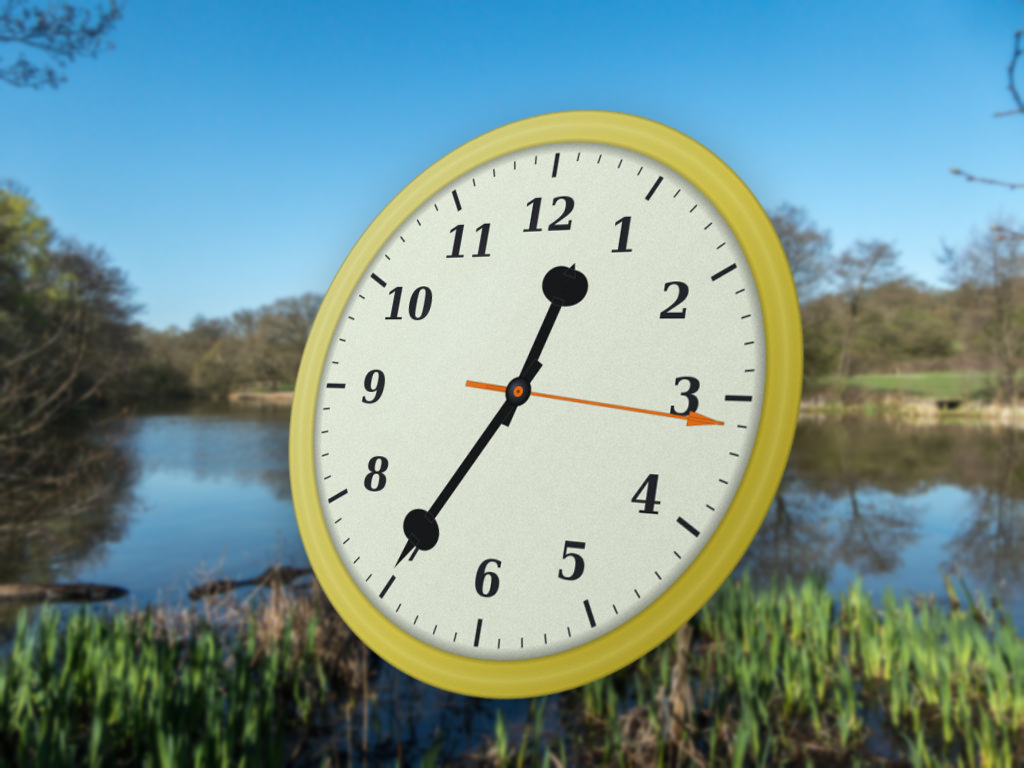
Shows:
{"hour": 12, "minute": 35, "second": 16}
